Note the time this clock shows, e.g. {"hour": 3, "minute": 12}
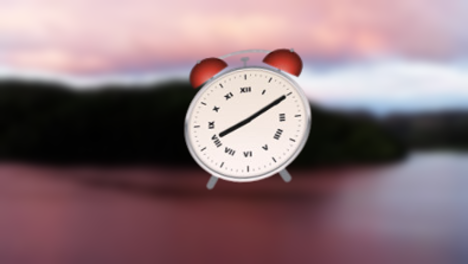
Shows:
{"hour": 8, "minute": 10}
